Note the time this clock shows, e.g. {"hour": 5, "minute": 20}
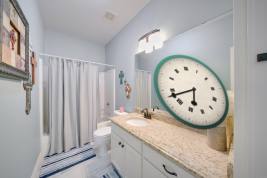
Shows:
{"hour": 6, "minute": 43}
